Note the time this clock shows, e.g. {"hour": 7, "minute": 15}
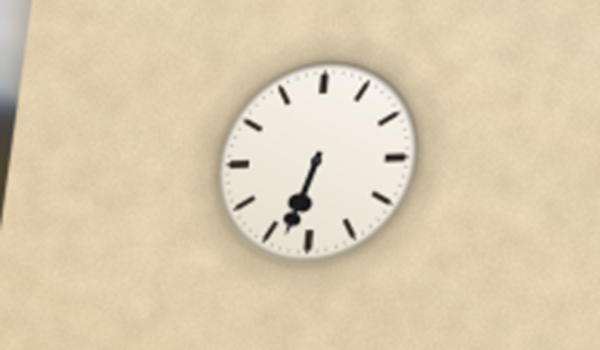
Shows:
{"hour": 6, "minute": 33}
